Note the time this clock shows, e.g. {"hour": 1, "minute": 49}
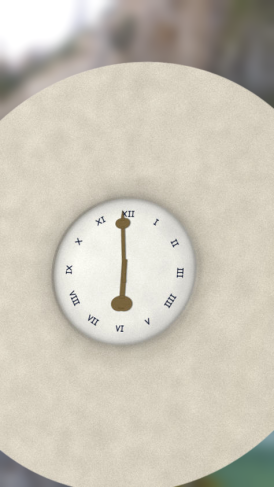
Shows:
{"hour": 5, "minute": 59}
